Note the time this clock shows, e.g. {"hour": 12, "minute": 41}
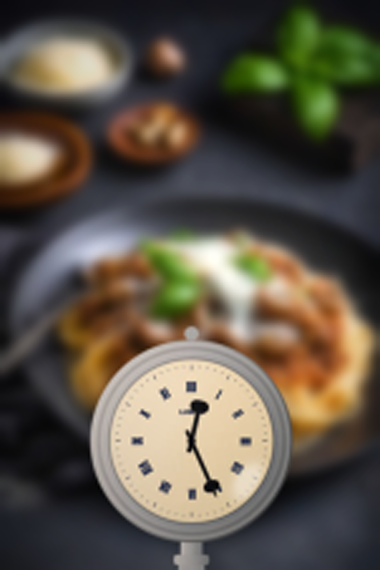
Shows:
{"hour": 12, "minute": 26}
